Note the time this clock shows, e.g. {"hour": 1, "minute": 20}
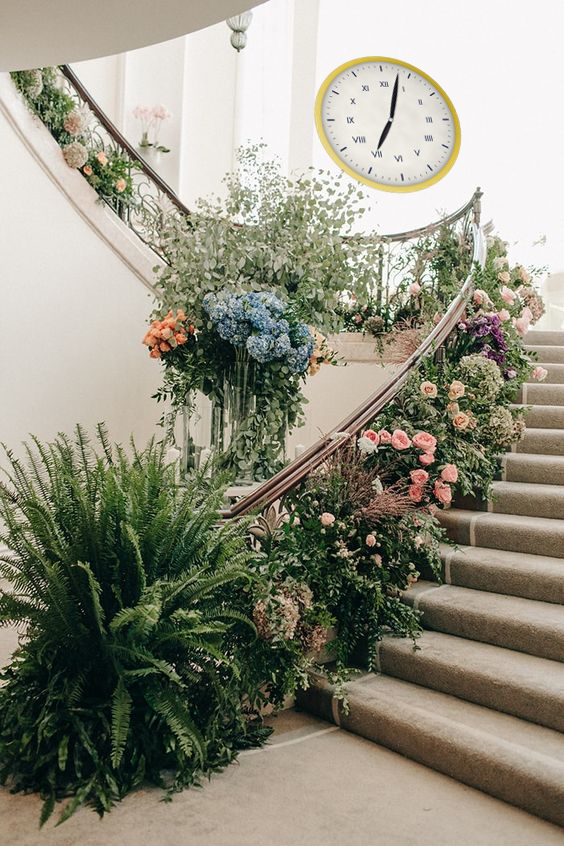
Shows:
{"hour": 7, "minute": 3}
